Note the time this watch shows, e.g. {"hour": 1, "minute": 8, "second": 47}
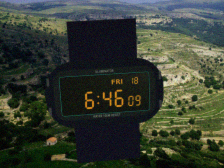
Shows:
{"hour": 6, "minute": 46, "second": 9}
